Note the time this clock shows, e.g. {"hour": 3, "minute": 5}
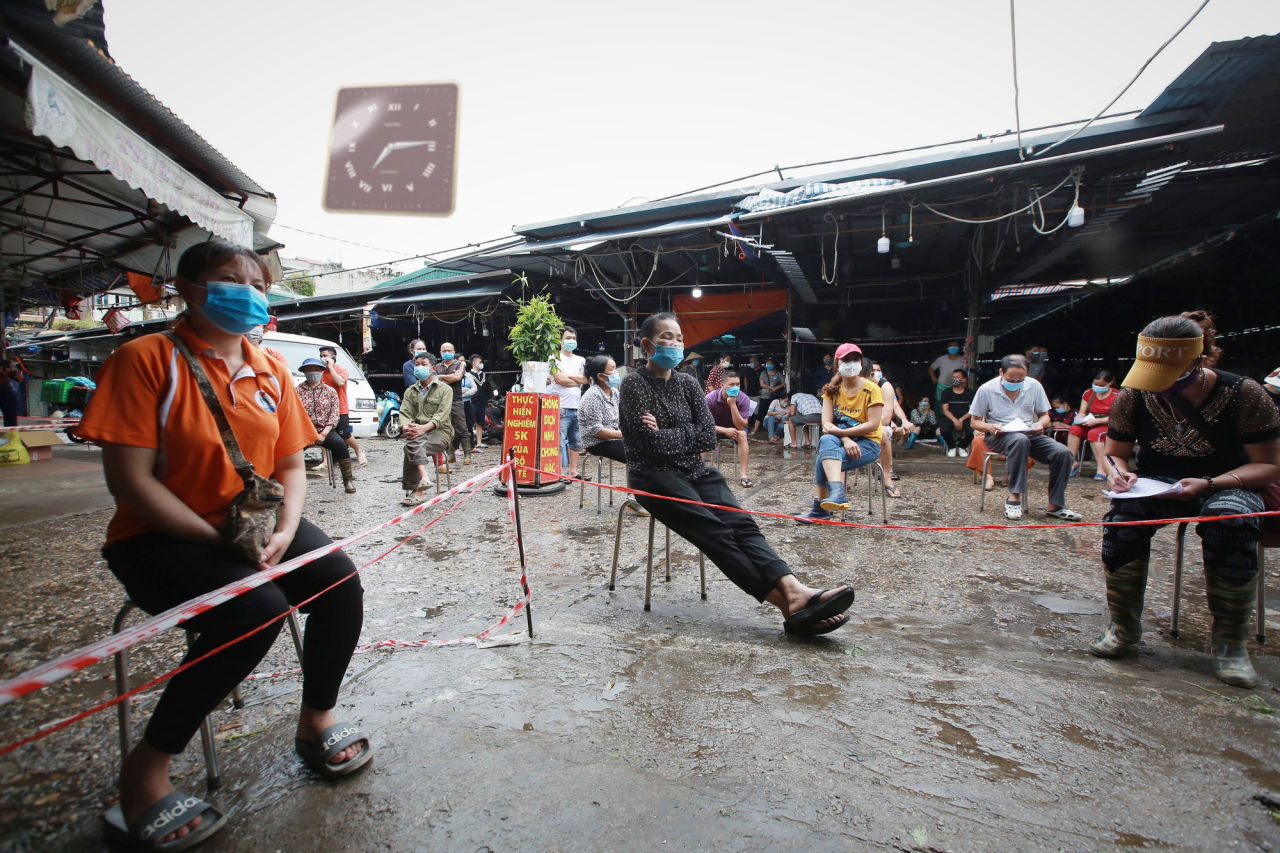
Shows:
{"hour": 7, "minute": 14}
